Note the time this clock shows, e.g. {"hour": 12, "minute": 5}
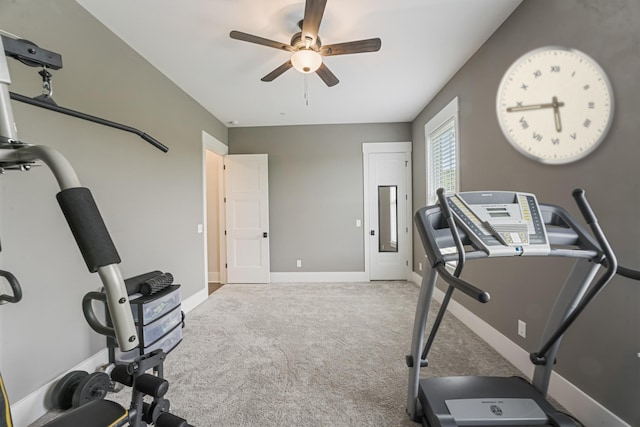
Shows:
{"hour": 5, "minute": 44}
